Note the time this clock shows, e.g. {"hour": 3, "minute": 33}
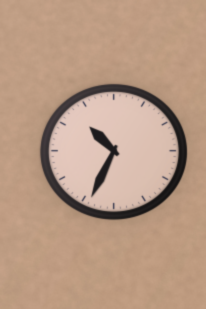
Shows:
{"hour": 10, "minute": 34}
